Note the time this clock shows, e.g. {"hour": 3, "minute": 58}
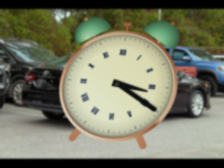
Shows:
{"hour": 3, "minute": 20}
